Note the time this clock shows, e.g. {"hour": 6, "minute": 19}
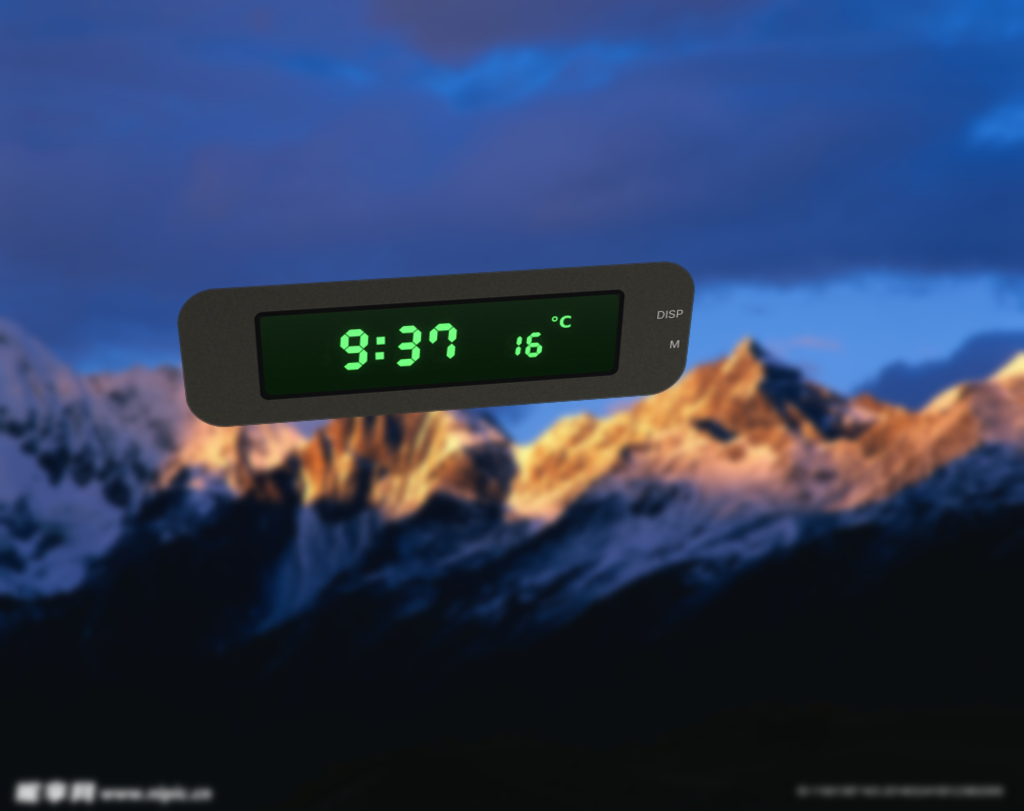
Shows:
{"hour": 9, "minute": 37}
